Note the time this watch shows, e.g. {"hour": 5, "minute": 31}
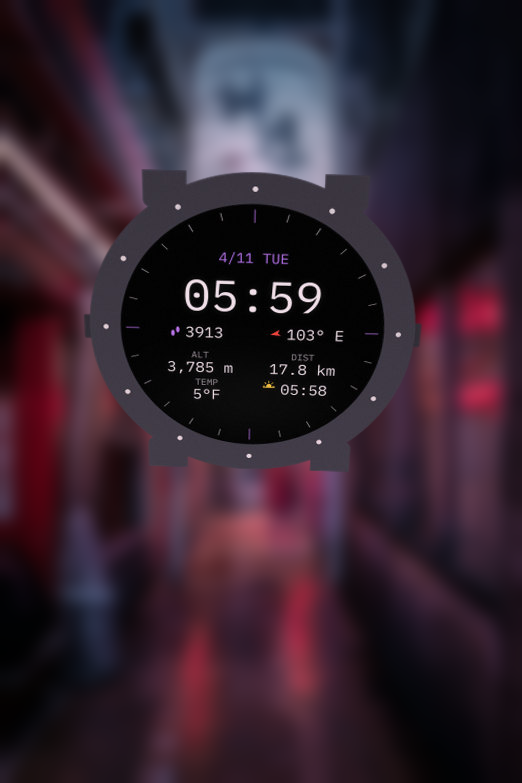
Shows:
{"hour": 5, "minute": 59}
